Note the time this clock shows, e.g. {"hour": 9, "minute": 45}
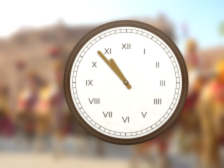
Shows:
{"hour": 10, "minute": 53}
